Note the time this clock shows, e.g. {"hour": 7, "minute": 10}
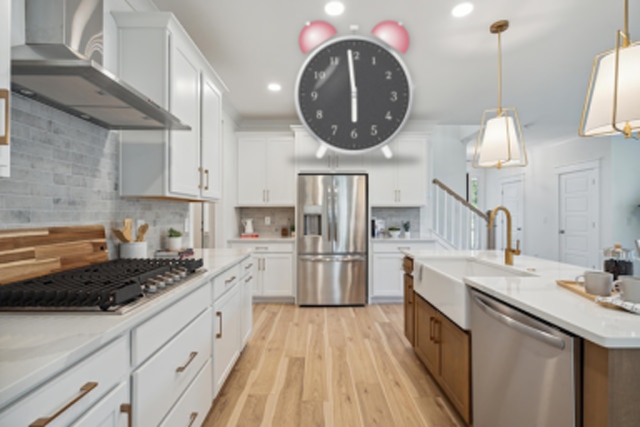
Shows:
{"hour": 5, "minute": 59}
